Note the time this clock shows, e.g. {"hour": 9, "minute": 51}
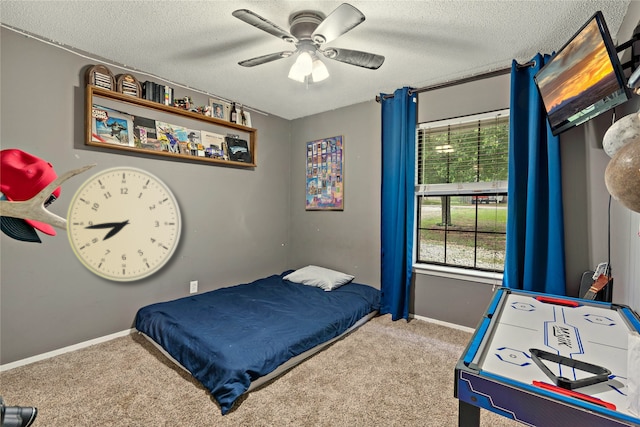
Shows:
{"hour": 7, "minute": 44}
